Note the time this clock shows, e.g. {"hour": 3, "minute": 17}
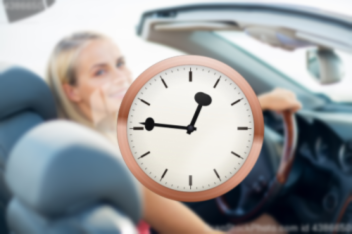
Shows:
{"hour": 12, "minute": 46}
